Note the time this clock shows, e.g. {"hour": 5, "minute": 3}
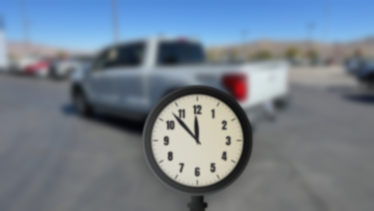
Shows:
{"hour": 11, "minute": 53}
